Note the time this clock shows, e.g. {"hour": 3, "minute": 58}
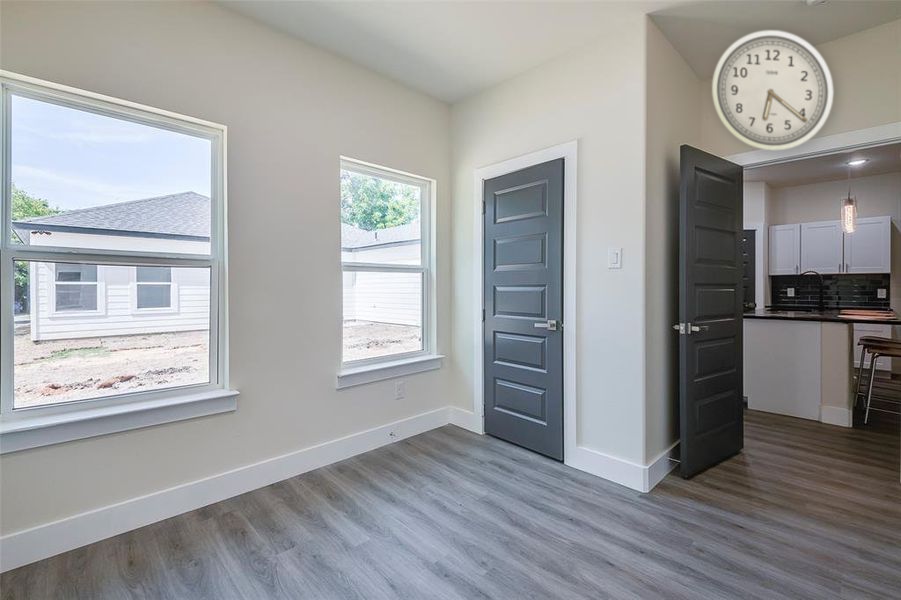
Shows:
{"hour": 6, "minute": 21}
